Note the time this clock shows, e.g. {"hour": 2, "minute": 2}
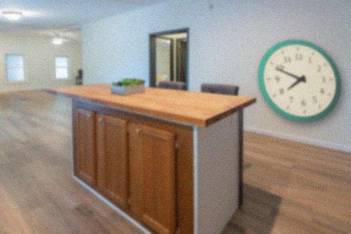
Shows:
{"hour": 7, "minute": 49}
